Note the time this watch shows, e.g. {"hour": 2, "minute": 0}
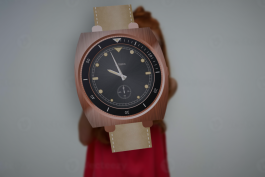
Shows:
{"hour": 9, "minute": 57}
